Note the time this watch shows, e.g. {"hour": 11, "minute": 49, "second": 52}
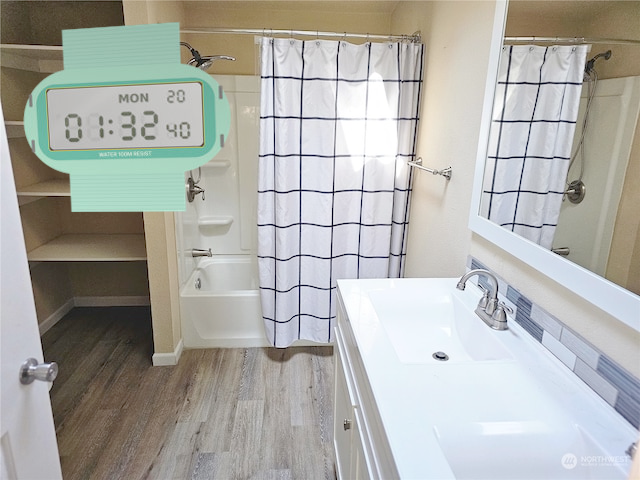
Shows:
{"hour": 1, "minute": 32, "second": 40}
